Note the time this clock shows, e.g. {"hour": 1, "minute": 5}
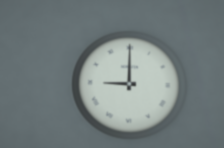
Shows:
{"hour": 9, "minute": 0}
